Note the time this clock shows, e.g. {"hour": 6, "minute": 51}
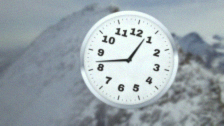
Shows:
{"hour": 12, "minute": 42}
